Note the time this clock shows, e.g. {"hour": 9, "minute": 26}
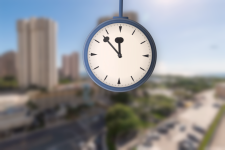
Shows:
{"hour": 11, "minute": 53}
